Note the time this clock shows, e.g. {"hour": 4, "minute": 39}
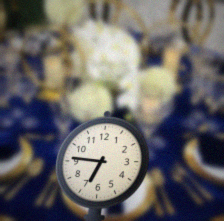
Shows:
{"hour": 6, "minute": 46}
